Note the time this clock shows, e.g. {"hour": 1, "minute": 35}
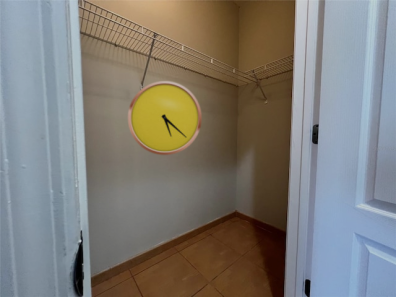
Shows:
{"hour": 5, "minute": 22}
